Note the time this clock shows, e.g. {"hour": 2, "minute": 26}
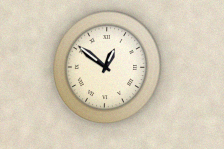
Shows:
{"hour": 12, "minute": 51}
